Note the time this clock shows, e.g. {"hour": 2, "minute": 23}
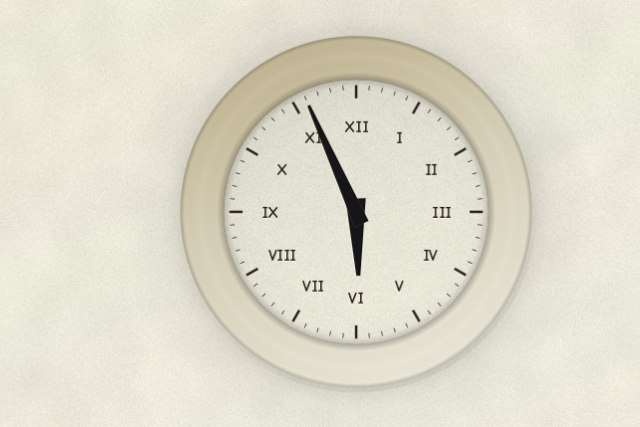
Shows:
{"hour": 5, "minute": 56}
